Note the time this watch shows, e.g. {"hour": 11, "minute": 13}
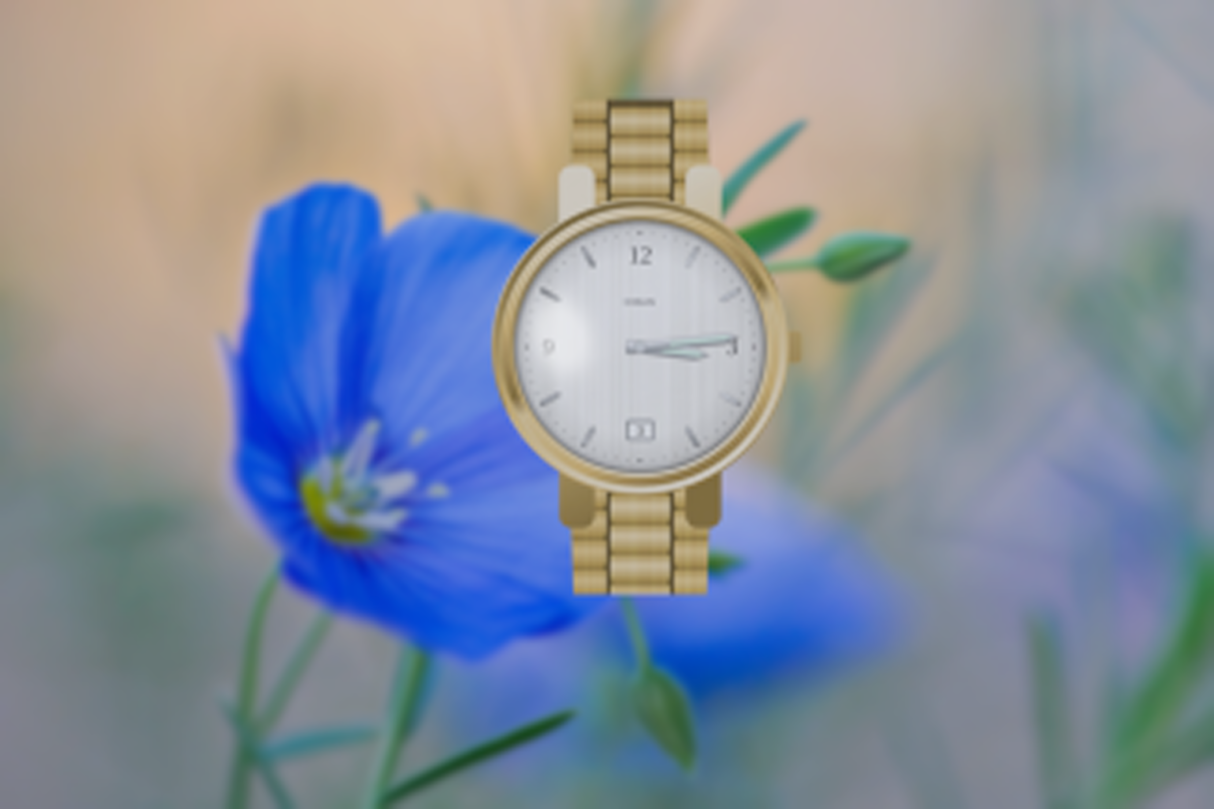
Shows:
{"hour": 3, "minute": 14}
